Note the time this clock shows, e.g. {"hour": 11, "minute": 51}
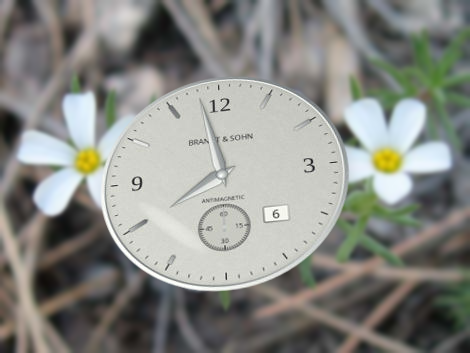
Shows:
{"hour": 7, "minute": 58}
